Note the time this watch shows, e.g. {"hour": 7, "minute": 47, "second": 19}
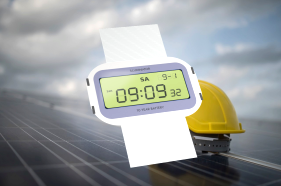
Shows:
{"hour": 9, "minute": 9, "second": 32}
